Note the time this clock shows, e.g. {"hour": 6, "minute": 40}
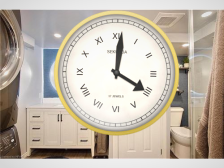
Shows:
{"hour": 4, "minute": 1}
